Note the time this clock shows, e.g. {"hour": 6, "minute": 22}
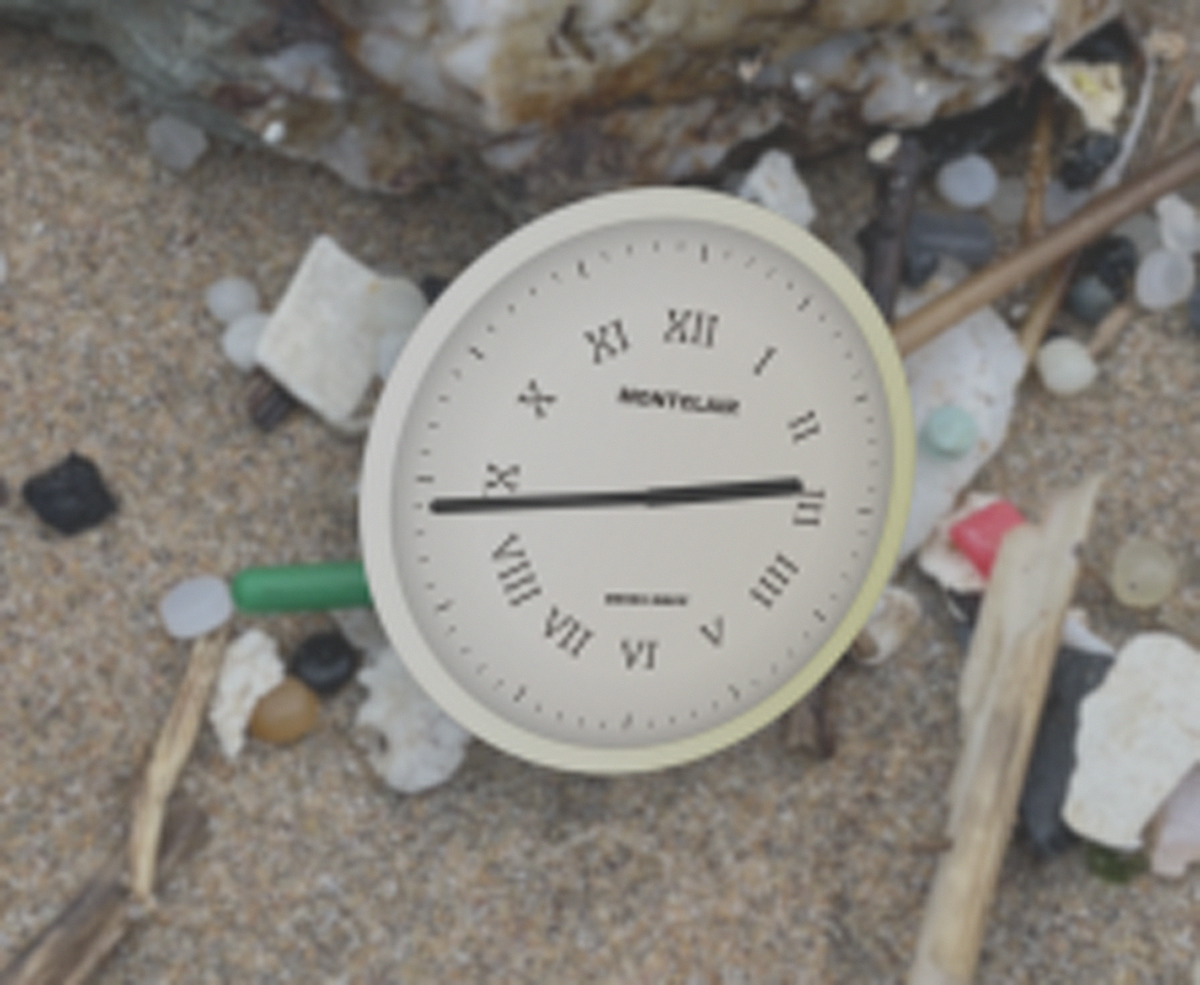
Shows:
{"hour": 2, "minute": 44}
